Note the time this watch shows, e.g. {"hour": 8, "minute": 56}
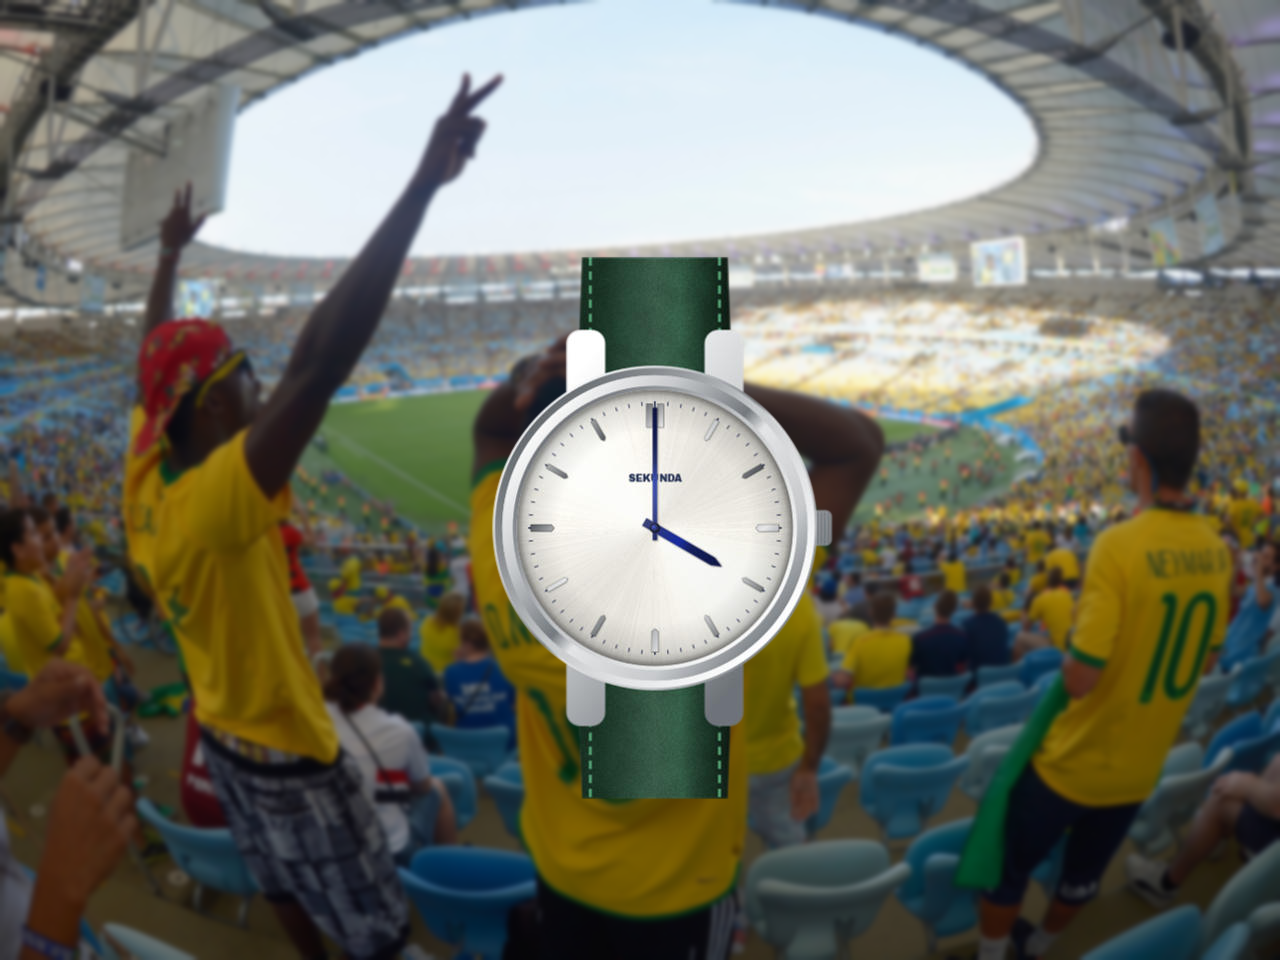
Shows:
{"hour": 4, "minute": 0}
